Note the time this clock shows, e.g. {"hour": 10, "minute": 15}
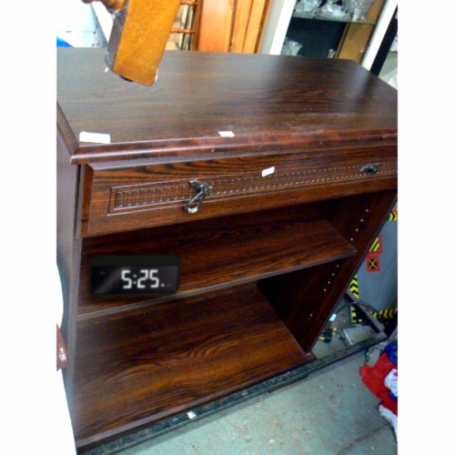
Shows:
{"hour": 5, "minute": 25}
